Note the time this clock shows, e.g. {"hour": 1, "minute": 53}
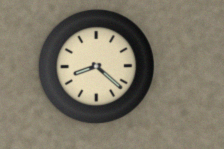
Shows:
{"hour": 8, "minute": 22}
